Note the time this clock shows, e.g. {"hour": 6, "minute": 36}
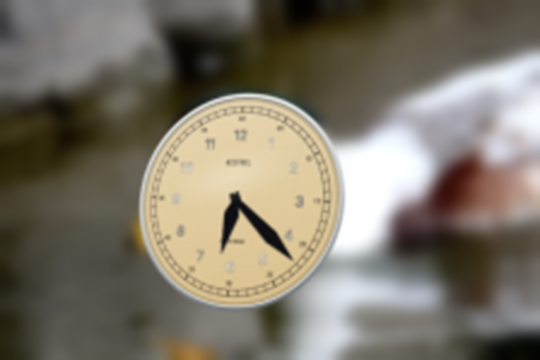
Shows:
{"hour": 6, "minute": 22}
